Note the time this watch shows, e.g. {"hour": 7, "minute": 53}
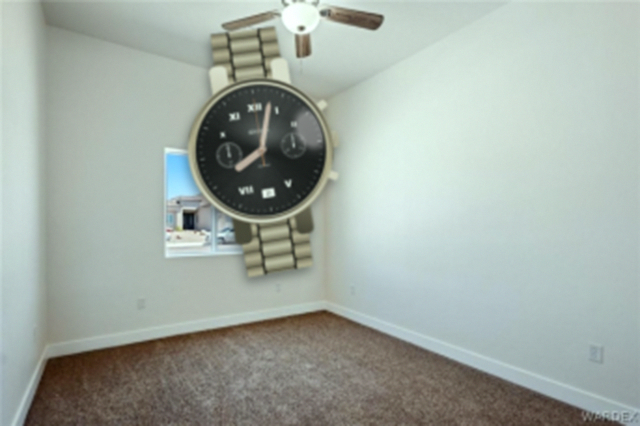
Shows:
{"hour": 8, "minute": 3}
